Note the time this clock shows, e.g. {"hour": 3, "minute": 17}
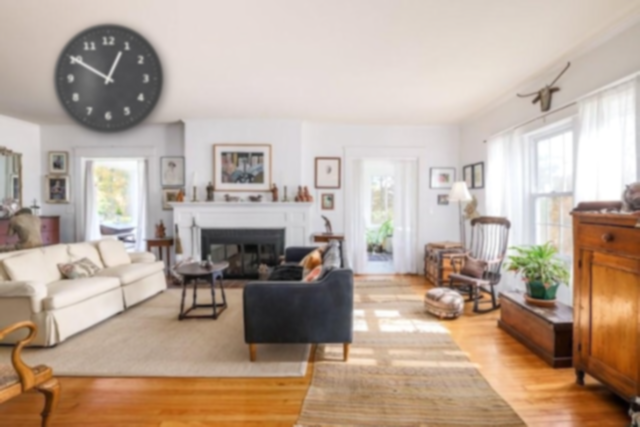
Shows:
{"hour": 12, "minute": 50}
